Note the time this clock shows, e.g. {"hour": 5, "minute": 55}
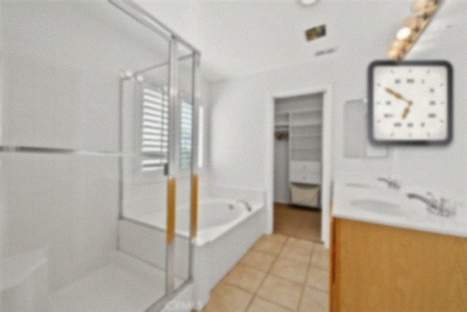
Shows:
{"hour": 6, "minute": 50}
